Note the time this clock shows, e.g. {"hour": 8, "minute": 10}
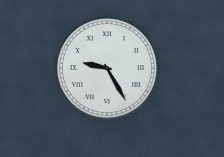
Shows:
{"hour": 9, "minute": 25}
